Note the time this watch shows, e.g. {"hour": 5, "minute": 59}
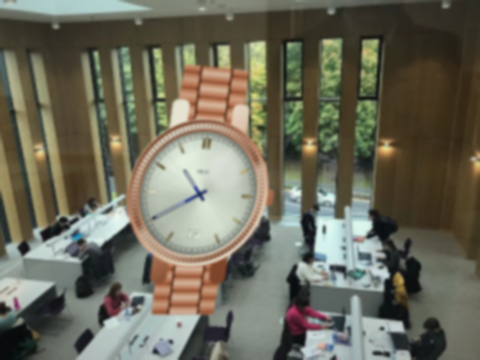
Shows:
{"hour": 10, "minute": 40}
